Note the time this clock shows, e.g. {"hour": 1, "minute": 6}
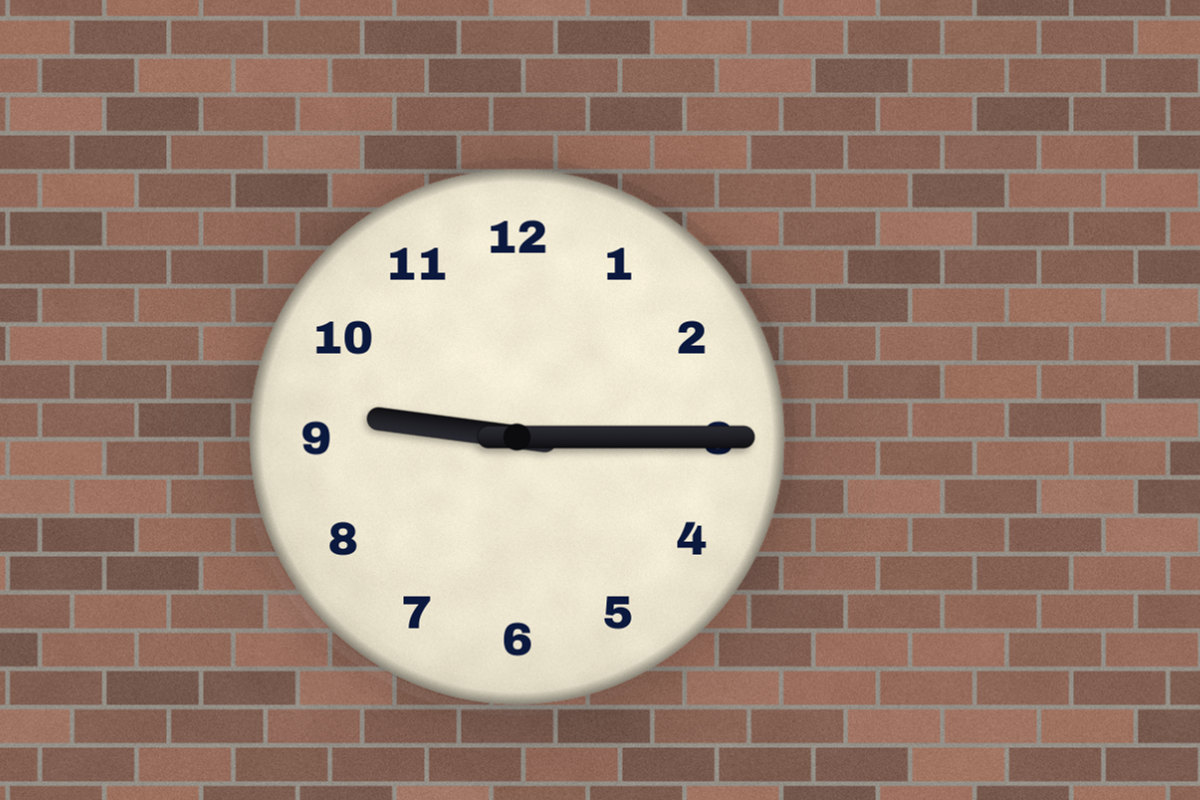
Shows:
{"hour": 9, "minute": 15}
